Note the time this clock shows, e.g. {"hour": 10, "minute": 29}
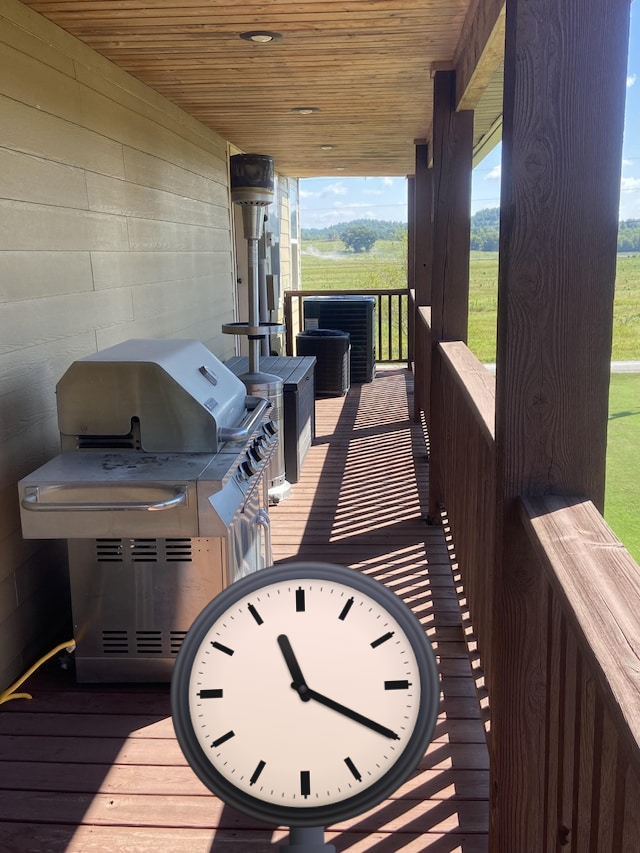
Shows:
{"hour": 11, "minute": 20}
